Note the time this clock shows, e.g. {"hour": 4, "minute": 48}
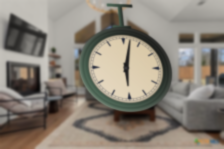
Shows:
{"hour": 6, "minute": 2}
